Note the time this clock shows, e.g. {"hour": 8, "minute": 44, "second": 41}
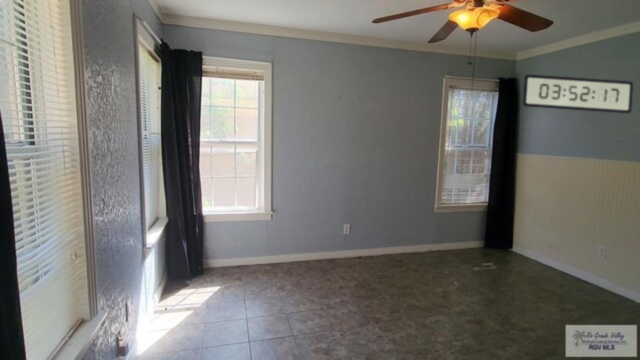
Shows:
{"hour": 3, "minute": 52, "second": 17}
